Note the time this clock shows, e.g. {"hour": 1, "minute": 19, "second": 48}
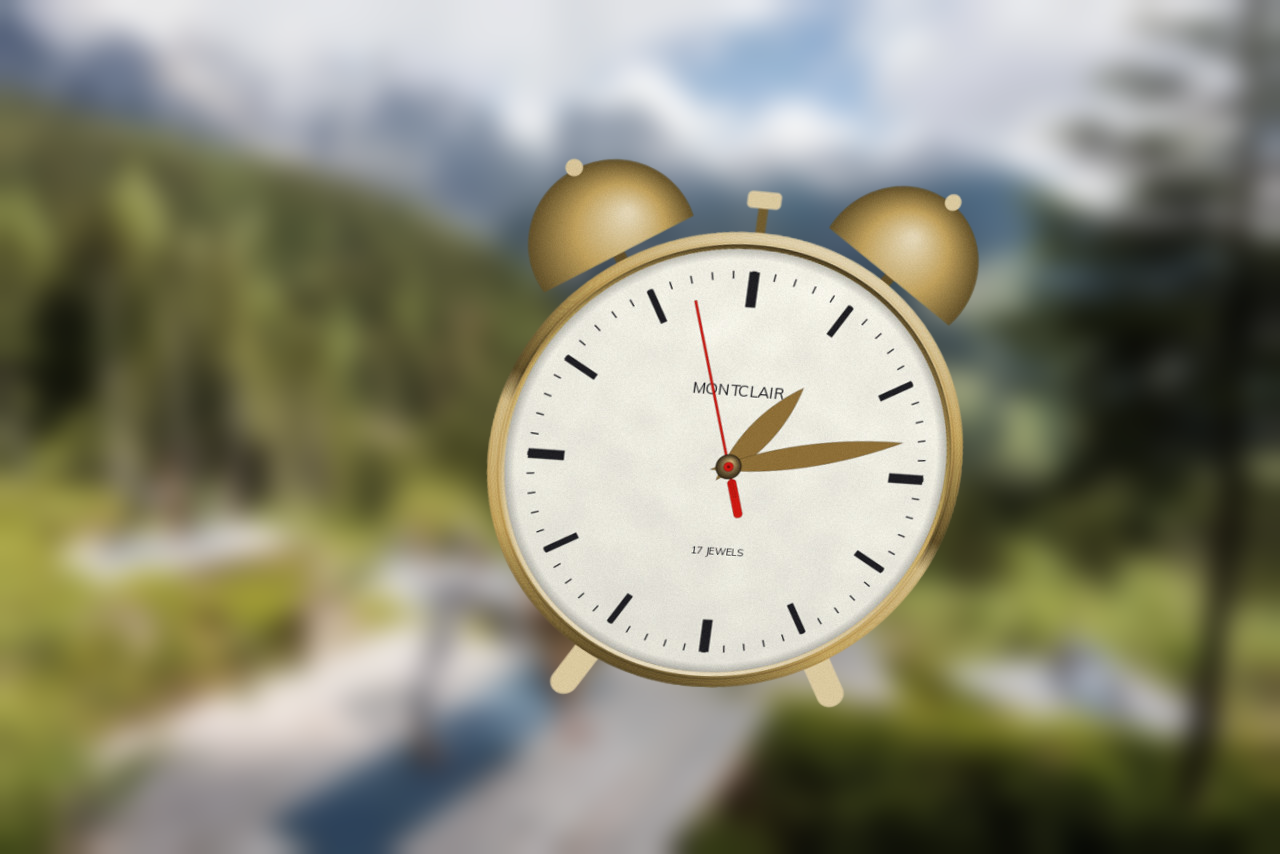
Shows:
{"hour": 1, "minute": 12, "second": 57}
